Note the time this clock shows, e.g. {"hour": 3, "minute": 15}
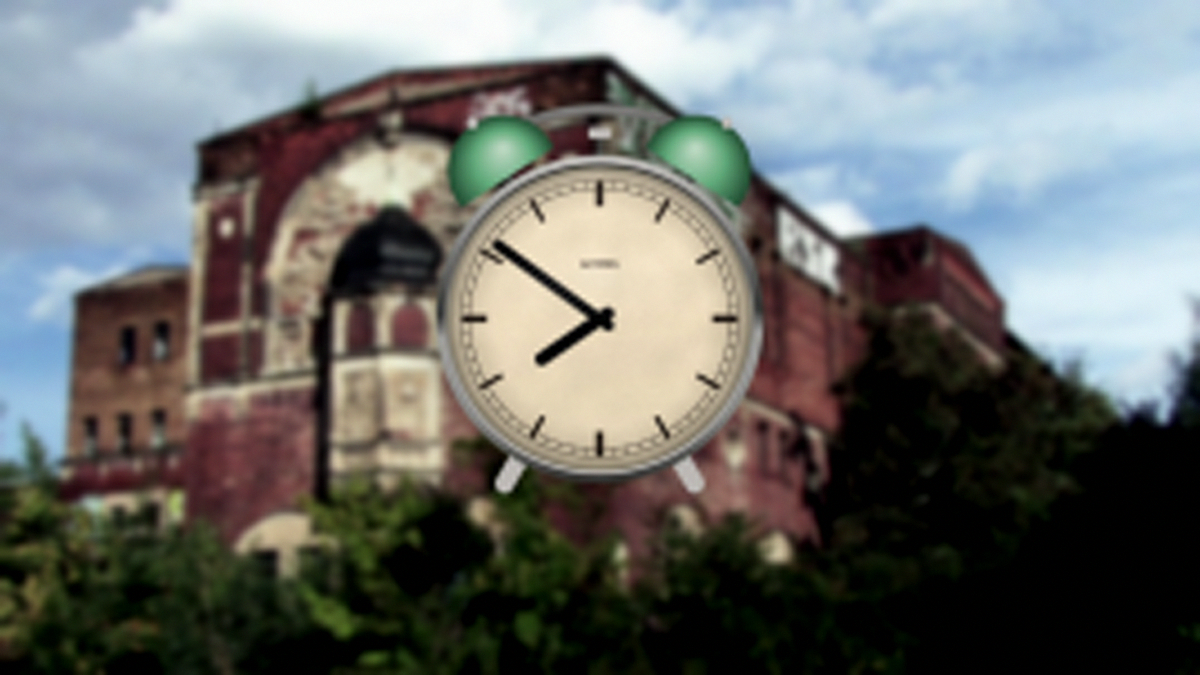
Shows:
{"hour": 7, "minute": 51}
